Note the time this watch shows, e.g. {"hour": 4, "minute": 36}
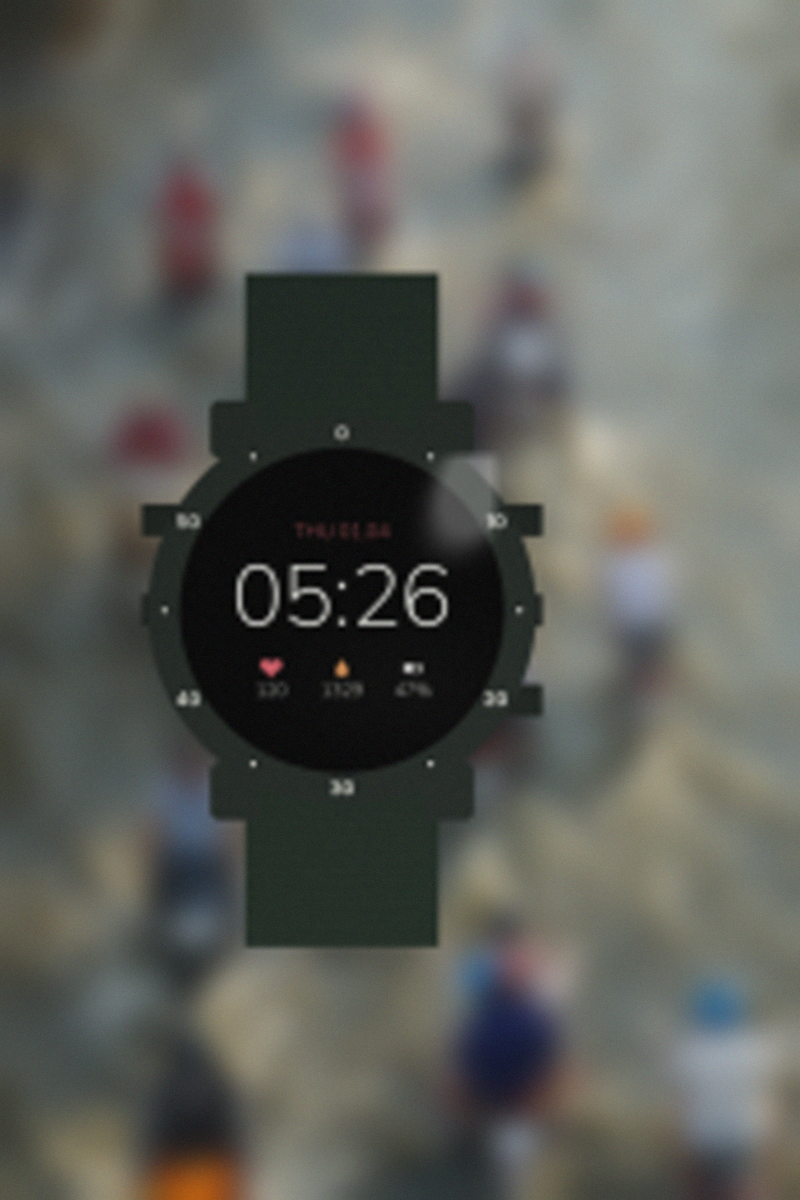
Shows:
{"hour": 5, "minute": 26}
